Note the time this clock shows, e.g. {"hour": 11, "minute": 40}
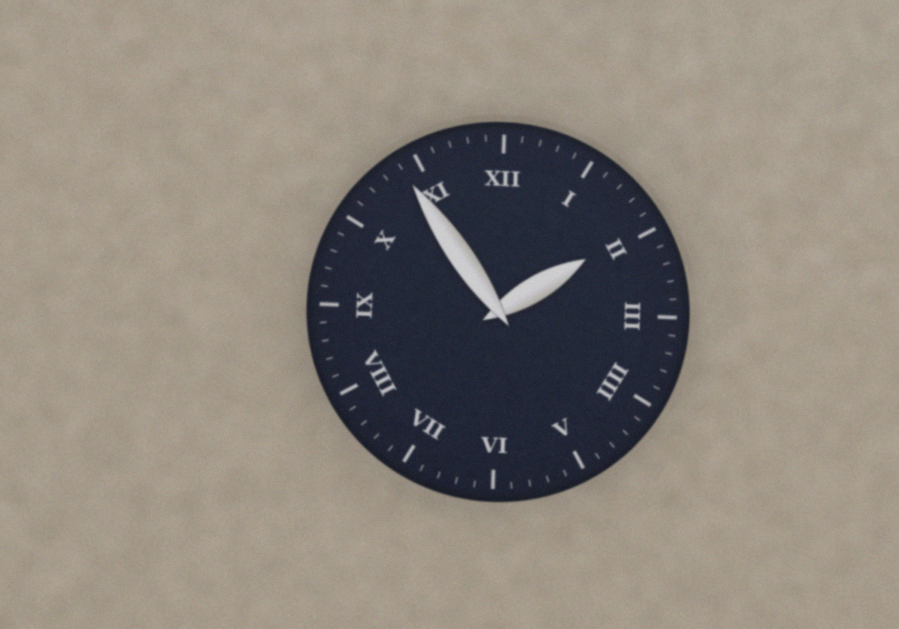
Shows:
{"hour": 1, "minute": 54}
